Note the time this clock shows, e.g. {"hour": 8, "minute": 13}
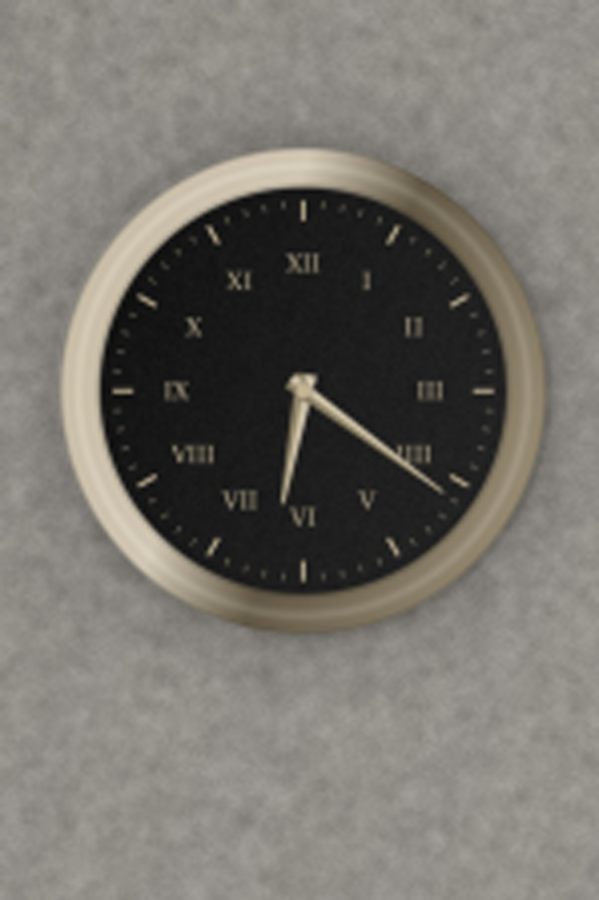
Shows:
{"hour": 6, "minute": 21}
